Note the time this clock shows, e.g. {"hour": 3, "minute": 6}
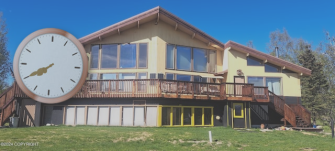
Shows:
{"hour": 7, "minute": 40}
